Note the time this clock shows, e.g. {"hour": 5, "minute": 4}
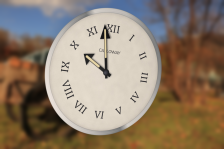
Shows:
{"hour": 9, "minute": 58}
